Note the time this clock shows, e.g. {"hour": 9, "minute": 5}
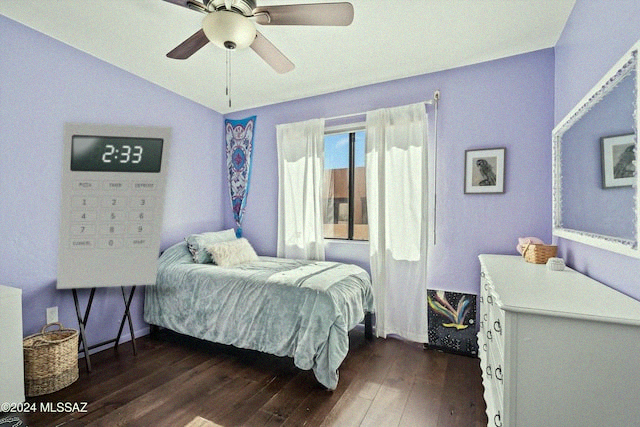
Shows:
{"hour": 2, "minute": 33}
